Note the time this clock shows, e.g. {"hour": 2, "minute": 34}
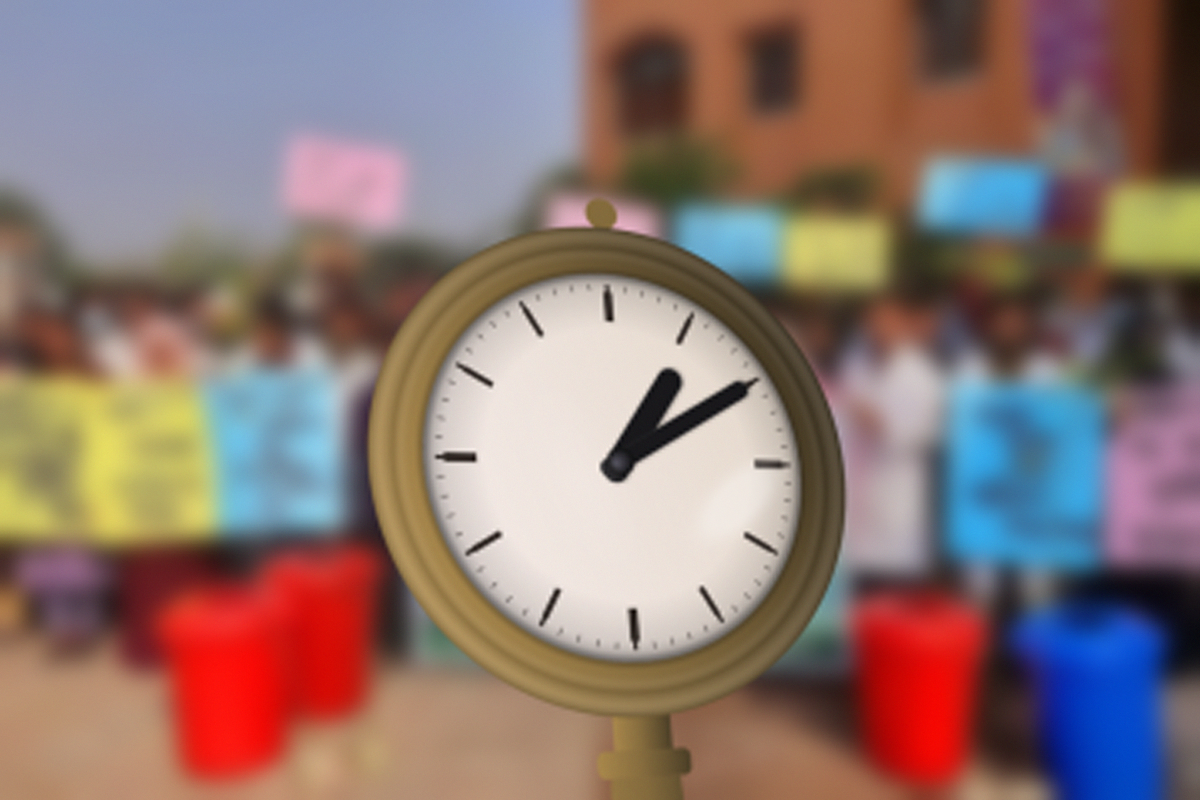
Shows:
{"hour": 1, "minute": 10}
